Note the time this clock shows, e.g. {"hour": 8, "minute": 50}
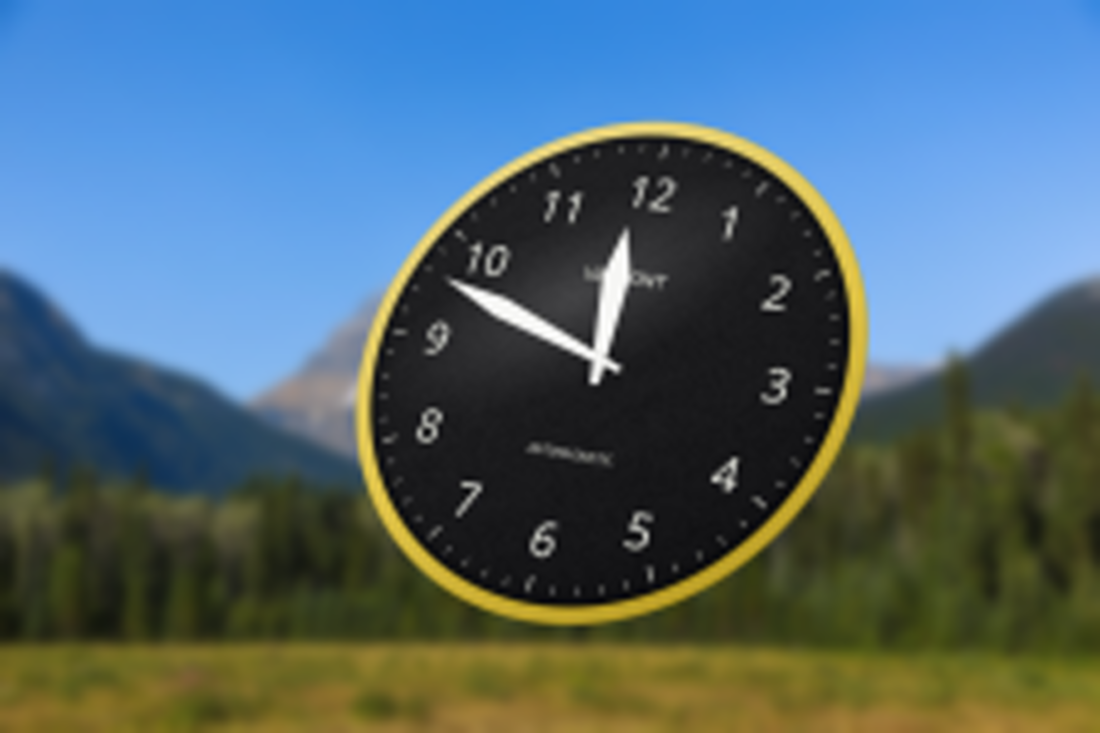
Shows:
{"hour": 11, "minute": 48}
